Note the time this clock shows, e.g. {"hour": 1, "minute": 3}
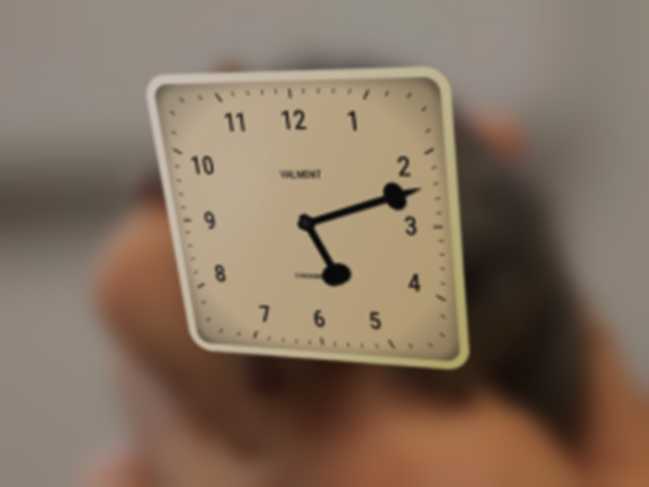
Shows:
{"hour": 5, "minute": 12}
